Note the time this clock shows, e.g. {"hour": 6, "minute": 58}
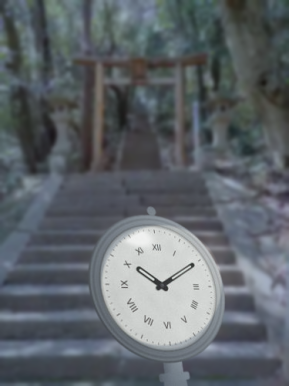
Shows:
{"hour": 10, "minute": 10}
